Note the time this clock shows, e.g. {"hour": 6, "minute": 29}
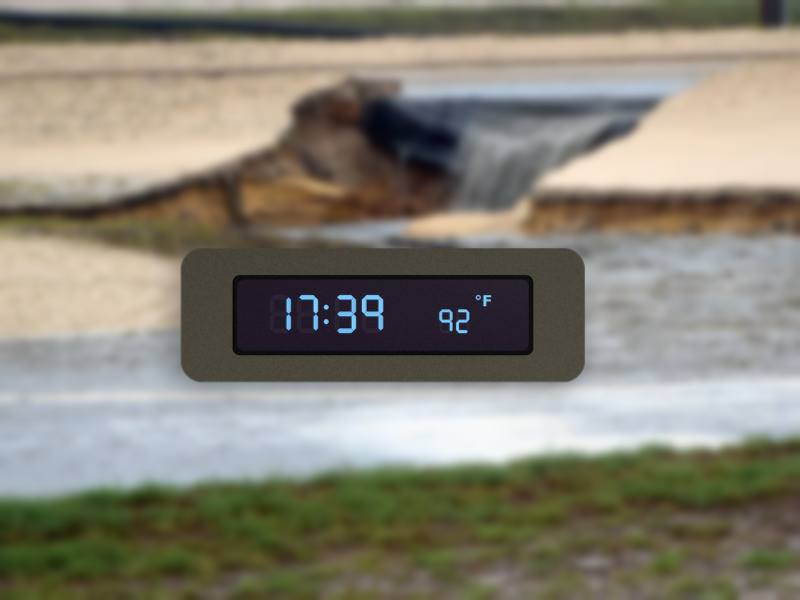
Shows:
{"hour": 17, "minute": 39}
